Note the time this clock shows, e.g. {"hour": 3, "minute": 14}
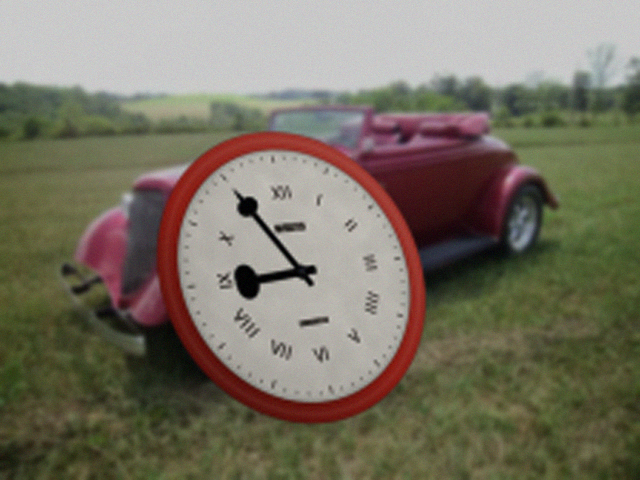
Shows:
{"hour": 8, "minute": 55}
